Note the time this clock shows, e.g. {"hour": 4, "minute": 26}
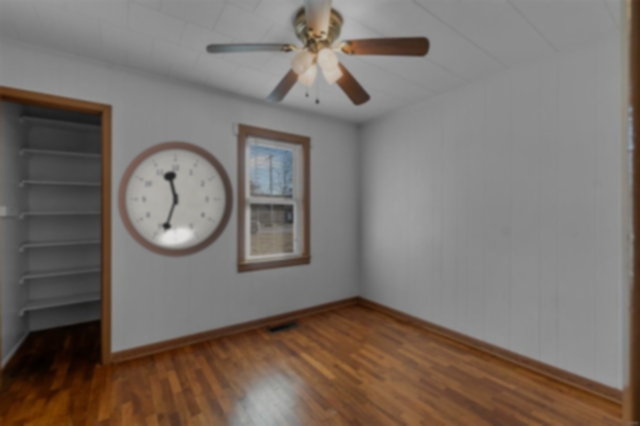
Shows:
{"hour": 11, "minute": 33}
